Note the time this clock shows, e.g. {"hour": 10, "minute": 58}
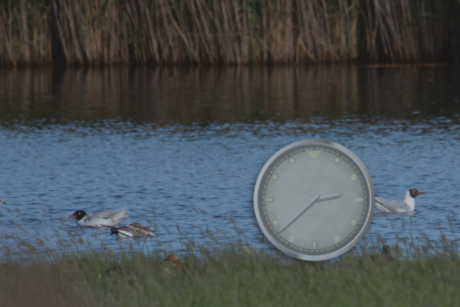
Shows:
{"hour": 2, "minute": 38}
